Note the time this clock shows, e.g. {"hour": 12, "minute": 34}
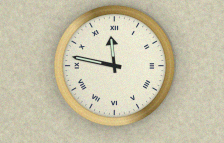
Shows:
{"hour": 11, "minute": 47}
